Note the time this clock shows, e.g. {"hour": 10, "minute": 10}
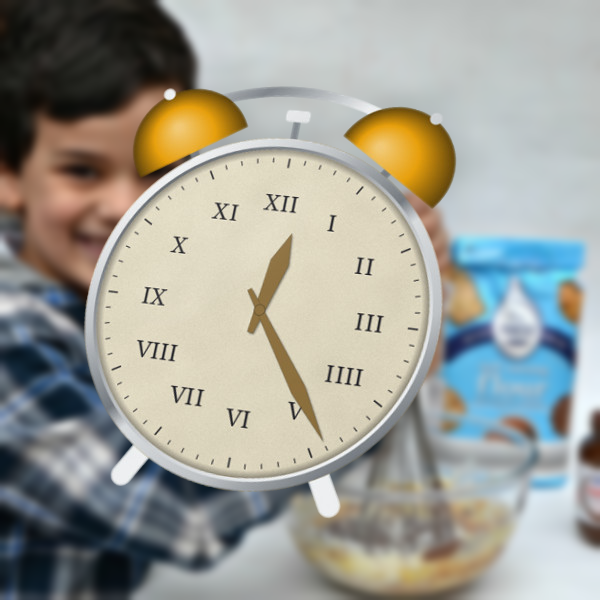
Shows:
{"hour": 12, "minute": 24}
